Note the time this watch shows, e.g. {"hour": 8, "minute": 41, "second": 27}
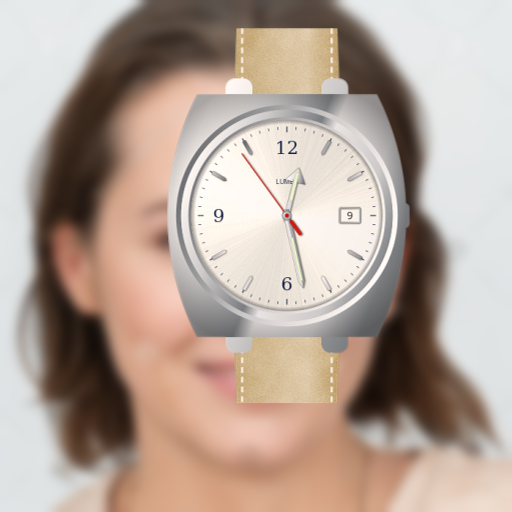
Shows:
{"hour": 12, "minute": 27, "second": 54}
